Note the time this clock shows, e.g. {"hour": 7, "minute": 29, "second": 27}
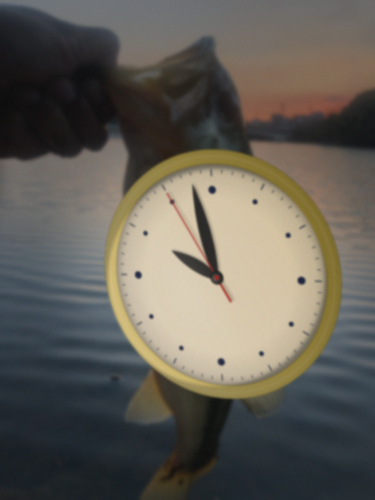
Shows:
{"hour": 9, "minute": 57, "second": 55}
